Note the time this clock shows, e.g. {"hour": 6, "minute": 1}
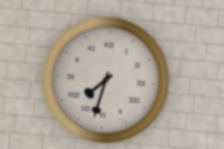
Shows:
{"hour": 7, "minute": 32}
